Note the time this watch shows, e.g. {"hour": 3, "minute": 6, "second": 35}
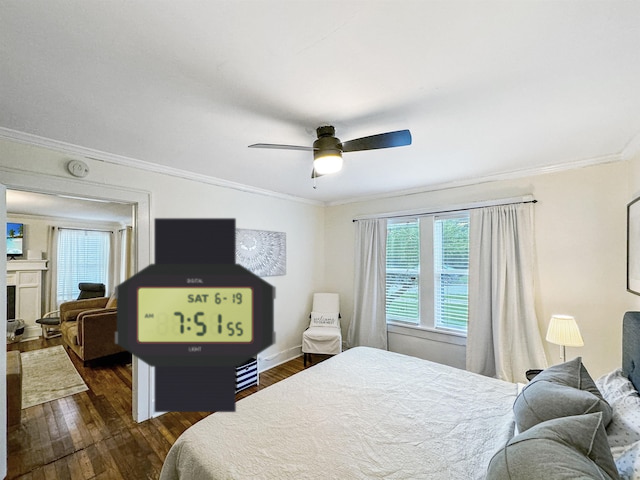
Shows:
{"hour": 7, "minute": 51, "second": 55}
